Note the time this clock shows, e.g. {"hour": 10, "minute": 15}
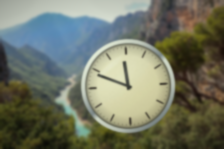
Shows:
{"hour": 11, "minute": 49}
